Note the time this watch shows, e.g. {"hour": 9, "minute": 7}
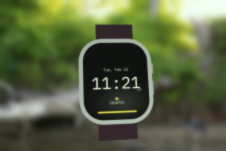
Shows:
{"hour": 11, "minute": 21}
